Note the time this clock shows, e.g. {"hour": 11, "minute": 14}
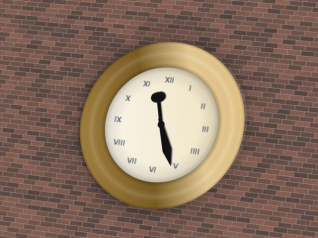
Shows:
{"hour": 11, "minute": 26}
